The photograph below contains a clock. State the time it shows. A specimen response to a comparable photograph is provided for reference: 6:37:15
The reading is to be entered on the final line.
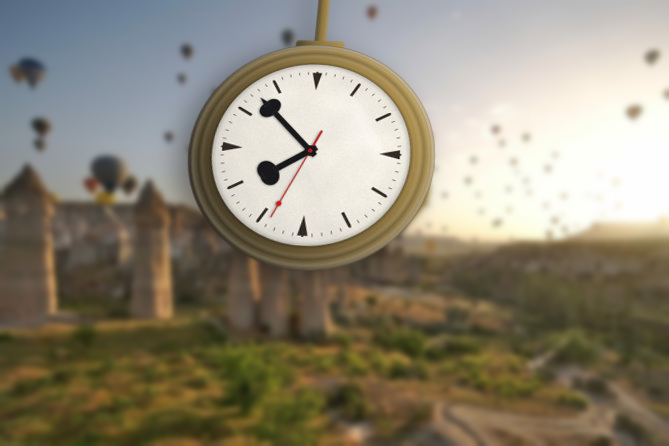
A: 7:52:34
